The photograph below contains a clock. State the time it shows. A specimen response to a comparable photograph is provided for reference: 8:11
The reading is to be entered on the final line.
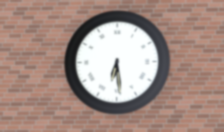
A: 6:29
